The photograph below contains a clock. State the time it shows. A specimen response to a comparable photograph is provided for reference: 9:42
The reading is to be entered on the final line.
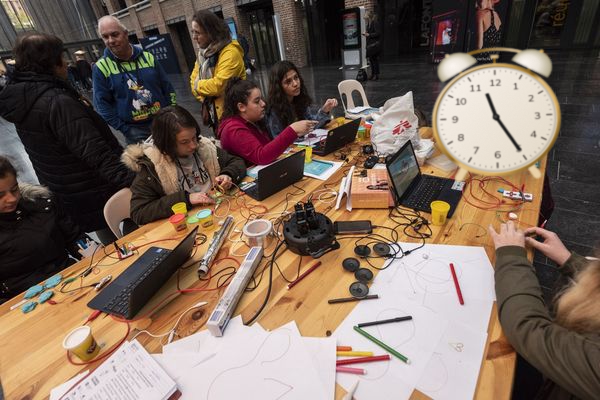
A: 11:25
